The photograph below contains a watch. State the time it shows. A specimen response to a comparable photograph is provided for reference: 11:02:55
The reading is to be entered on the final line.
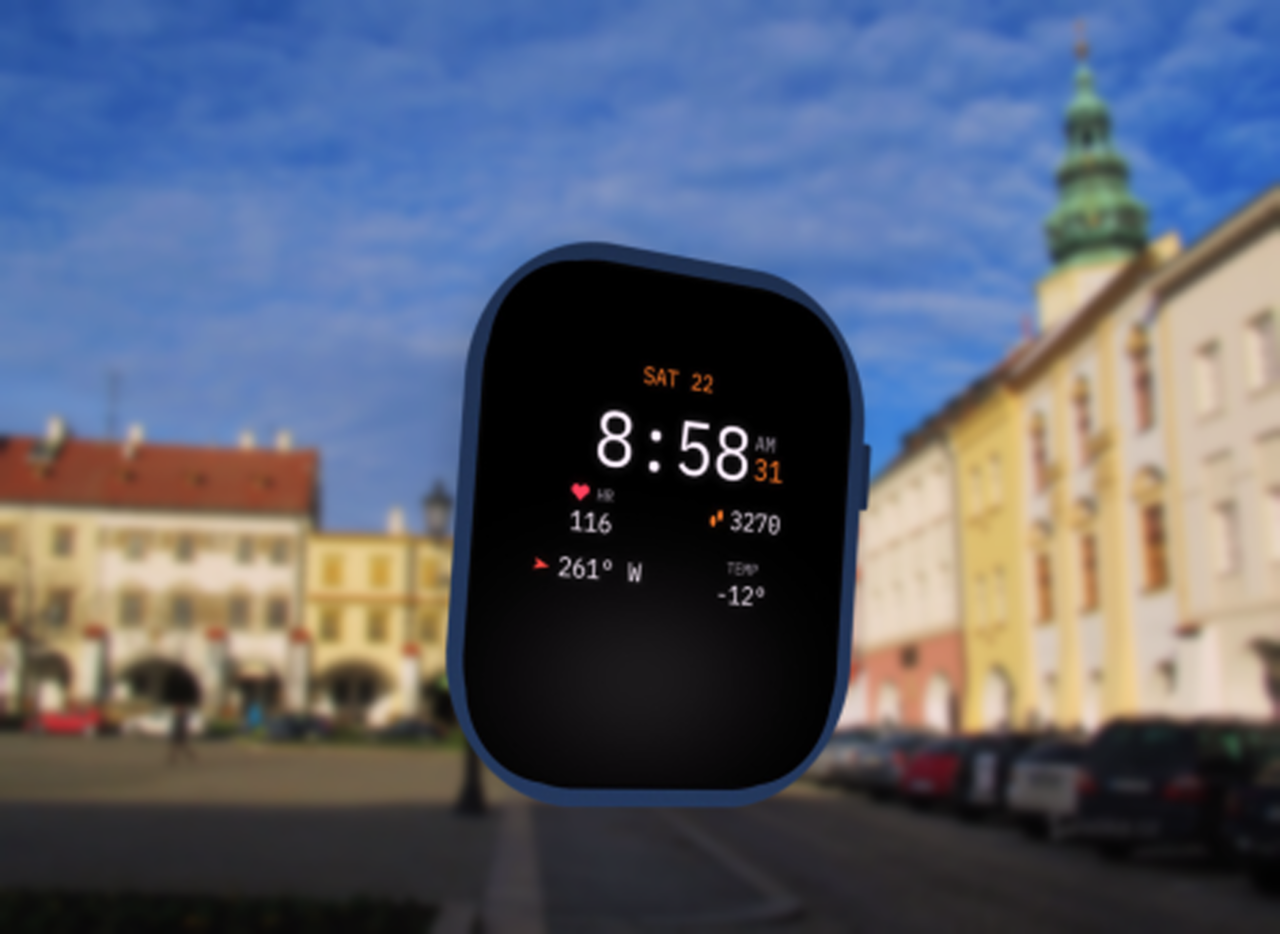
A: 8:58:31
